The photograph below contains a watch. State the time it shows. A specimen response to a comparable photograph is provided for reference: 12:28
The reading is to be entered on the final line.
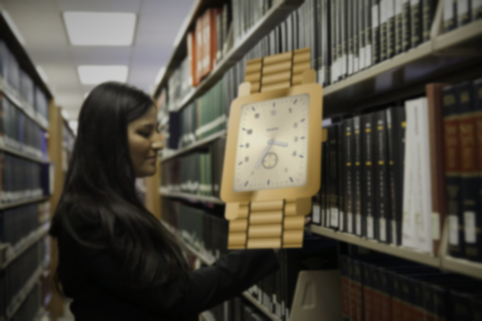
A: 3:35
